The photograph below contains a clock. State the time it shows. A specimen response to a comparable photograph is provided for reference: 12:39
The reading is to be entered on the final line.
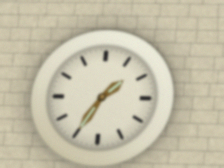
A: 1:35
